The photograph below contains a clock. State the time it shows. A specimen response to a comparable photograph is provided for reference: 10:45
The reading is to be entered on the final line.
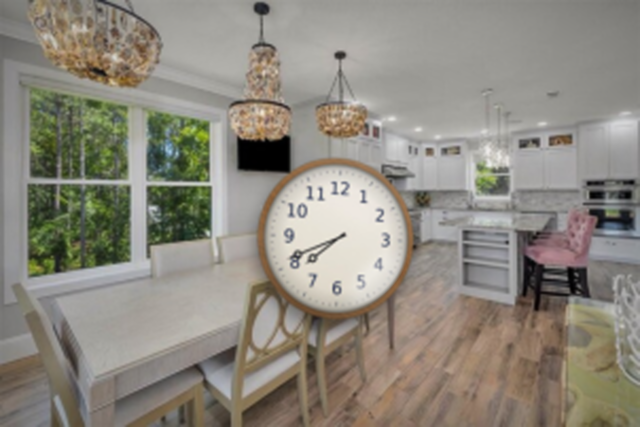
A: 7:41
